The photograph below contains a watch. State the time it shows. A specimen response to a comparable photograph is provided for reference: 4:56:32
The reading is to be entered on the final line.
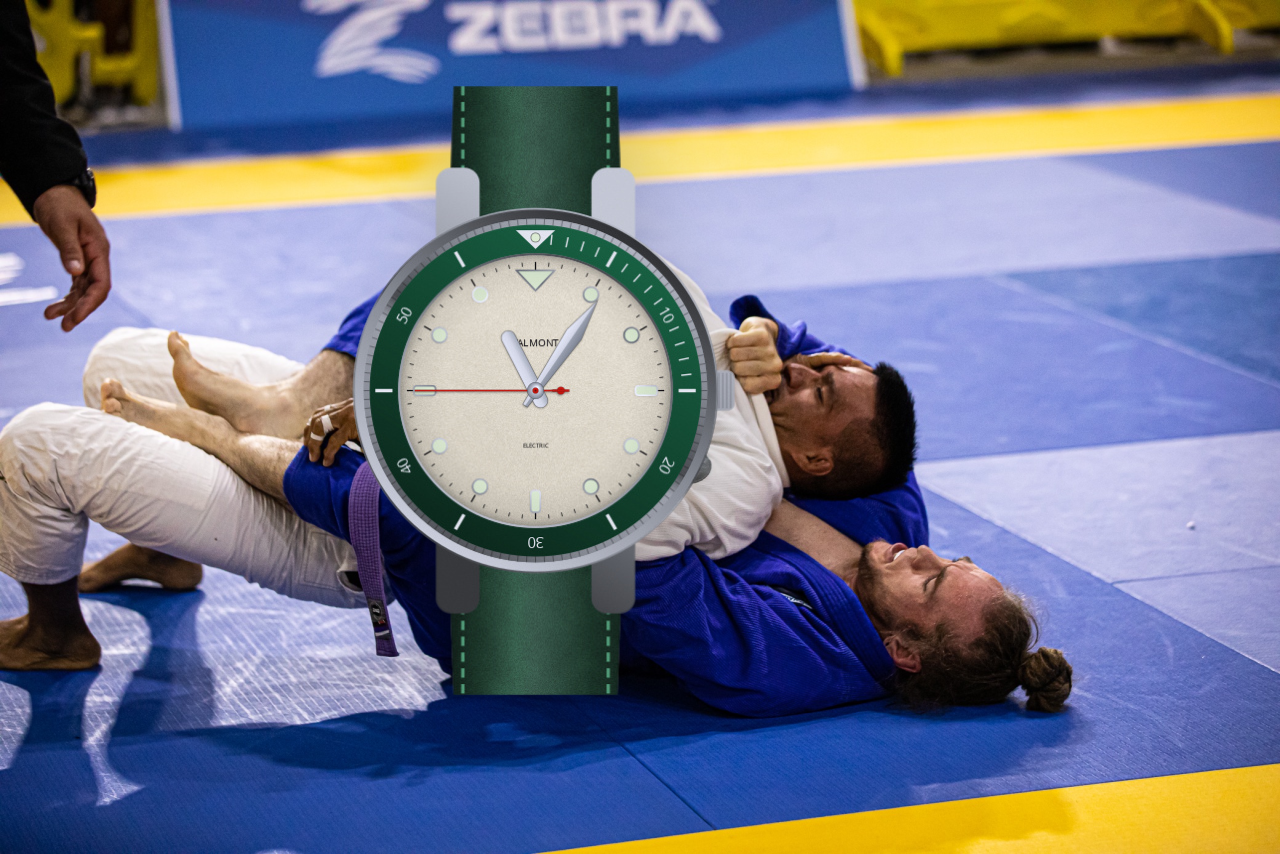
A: 11:05:45
